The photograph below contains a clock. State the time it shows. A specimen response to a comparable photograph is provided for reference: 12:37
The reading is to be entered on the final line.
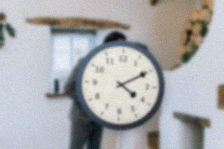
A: 4:10
